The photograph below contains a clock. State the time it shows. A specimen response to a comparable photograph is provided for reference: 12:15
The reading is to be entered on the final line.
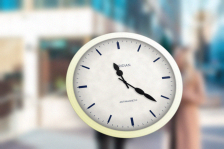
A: 11:22
